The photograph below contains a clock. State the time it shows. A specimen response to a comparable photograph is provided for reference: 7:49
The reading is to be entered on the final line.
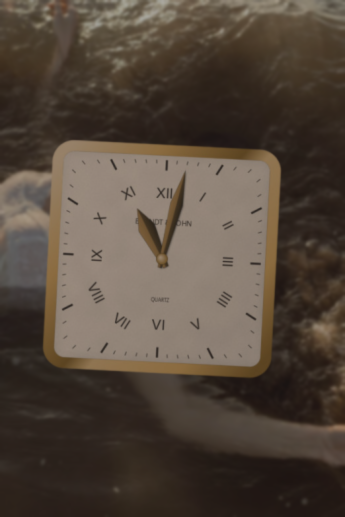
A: 11:02
